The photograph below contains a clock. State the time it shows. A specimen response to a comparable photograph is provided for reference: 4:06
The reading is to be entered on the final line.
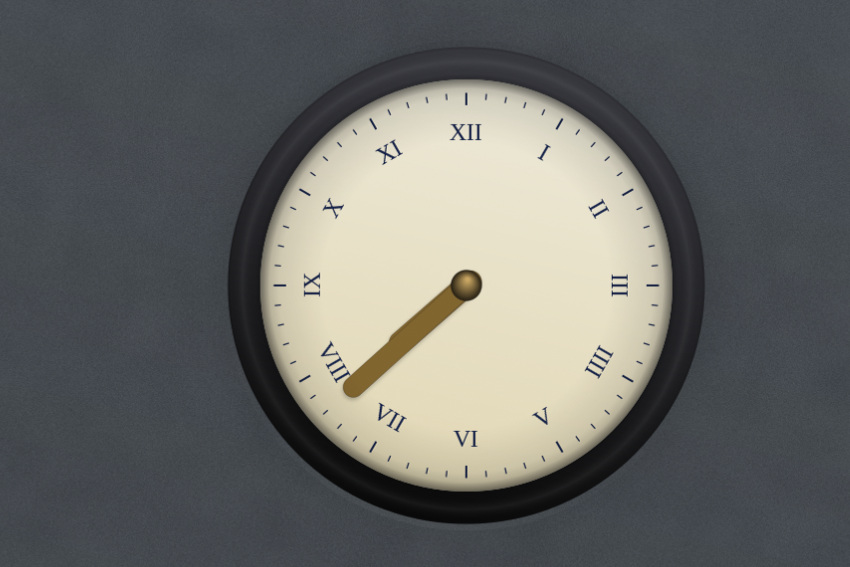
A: 7:38
